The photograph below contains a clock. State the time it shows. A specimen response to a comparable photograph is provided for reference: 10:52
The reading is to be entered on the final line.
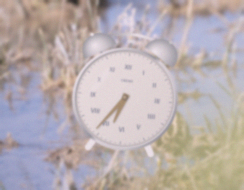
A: 6:36
